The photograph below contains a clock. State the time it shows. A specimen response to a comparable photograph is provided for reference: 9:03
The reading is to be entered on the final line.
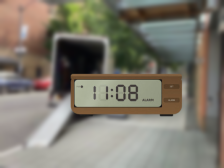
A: 11:08
